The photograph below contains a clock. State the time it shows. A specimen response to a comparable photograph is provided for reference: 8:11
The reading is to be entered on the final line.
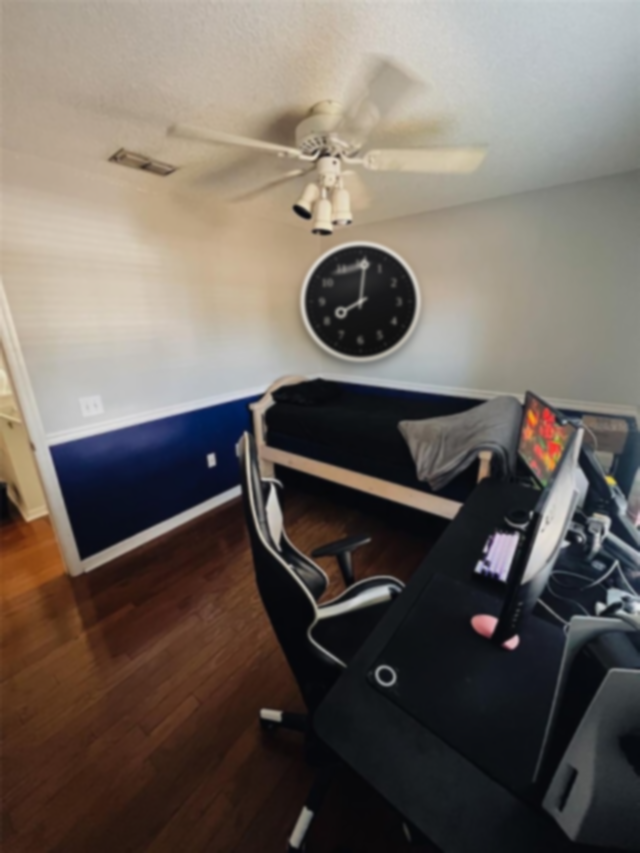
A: 8:01
